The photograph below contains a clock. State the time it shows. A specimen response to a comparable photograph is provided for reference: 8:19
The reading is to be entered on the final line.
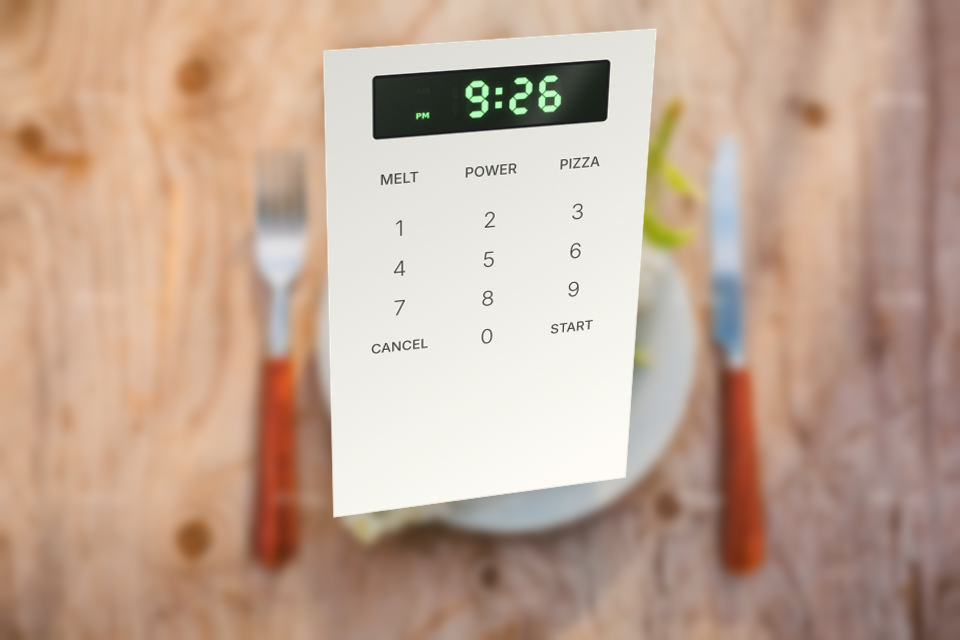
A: 9:26
